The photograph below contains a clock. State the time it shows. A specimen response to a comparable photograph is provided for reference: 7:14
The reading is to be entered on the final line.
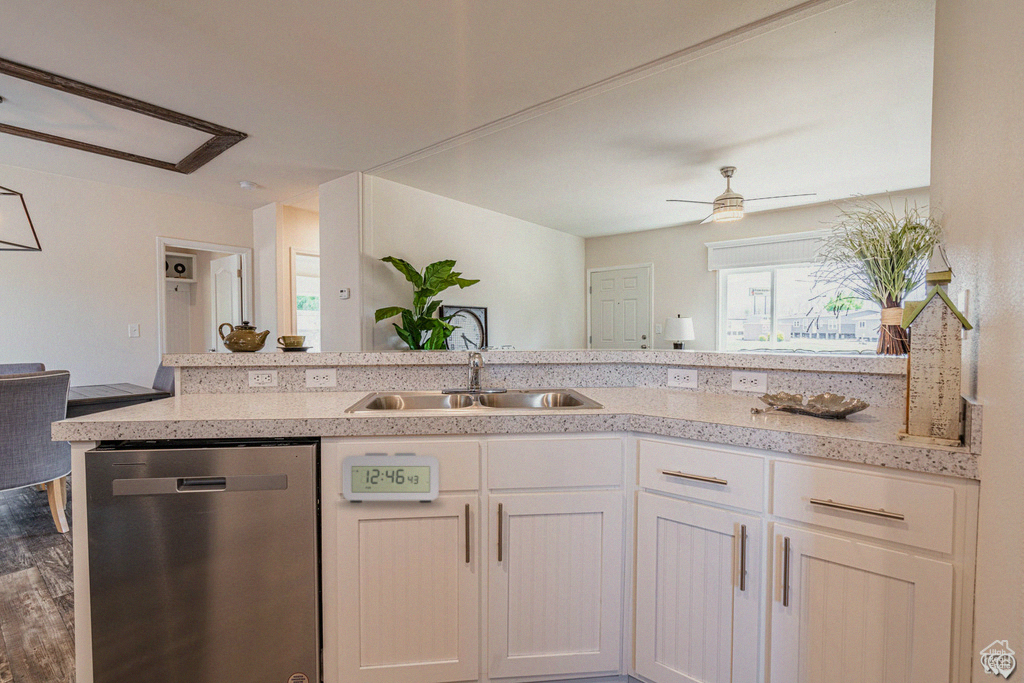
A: 12:46
